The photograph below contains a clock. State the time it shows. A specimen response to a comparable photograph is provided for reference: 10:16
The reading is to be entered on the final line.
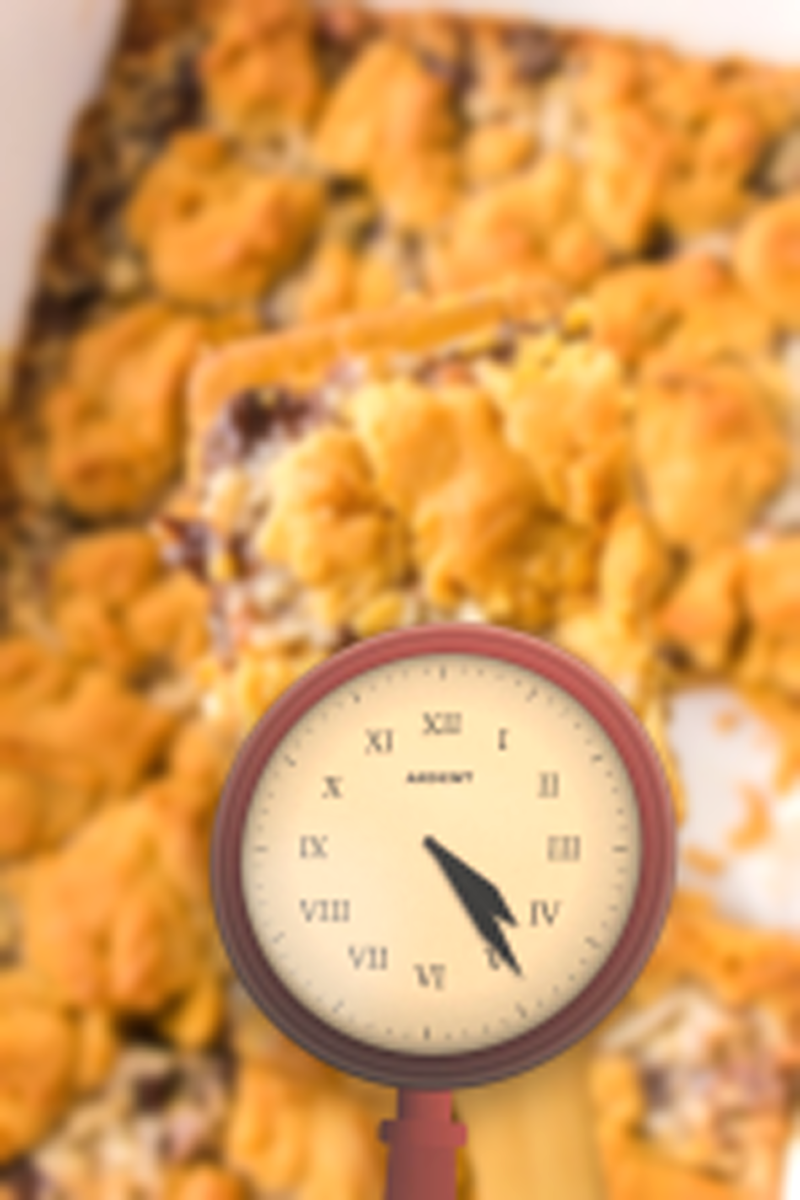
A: 4:24
